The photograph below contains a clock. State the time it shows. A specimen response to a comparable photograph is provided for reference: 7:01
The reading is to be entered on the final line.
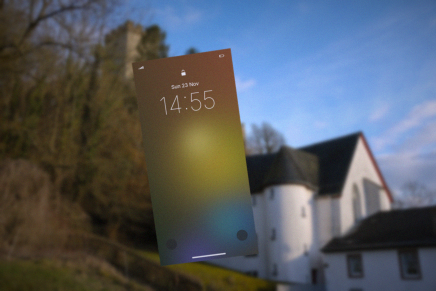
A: 14:55
